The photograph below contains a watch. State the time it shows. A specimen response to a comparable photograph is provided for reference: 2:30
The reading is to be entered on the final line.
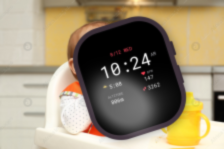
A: 10:24
